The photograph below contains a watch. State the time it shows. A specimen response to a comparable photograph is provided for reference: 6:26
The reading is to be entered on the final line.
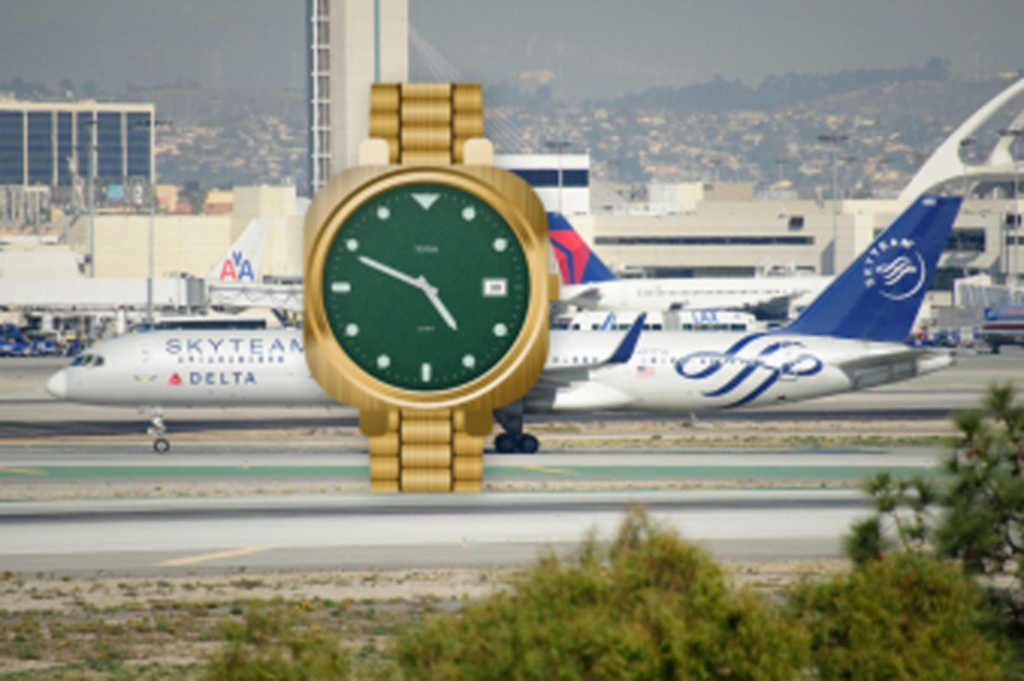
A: 4:49
